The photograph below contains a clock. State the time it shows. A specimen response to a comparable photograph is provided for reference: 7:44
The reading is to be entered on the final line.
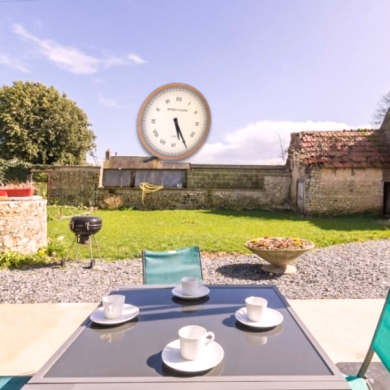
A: 5:25
